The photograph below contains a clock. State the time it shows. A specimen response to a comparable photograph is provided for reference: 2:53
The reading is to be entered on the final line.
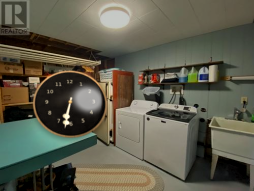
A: 6:32
